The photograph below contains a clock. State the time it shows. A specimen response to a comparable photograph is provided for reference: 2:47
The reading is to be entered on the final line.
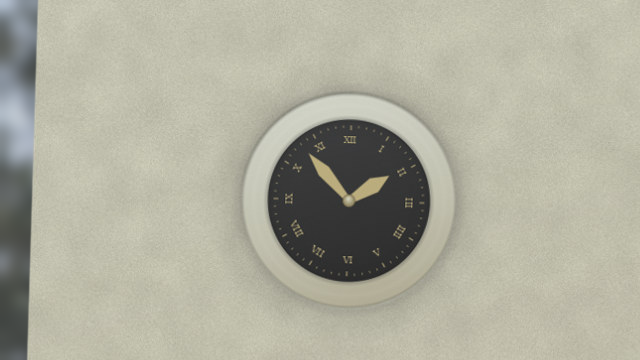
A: 1:53
